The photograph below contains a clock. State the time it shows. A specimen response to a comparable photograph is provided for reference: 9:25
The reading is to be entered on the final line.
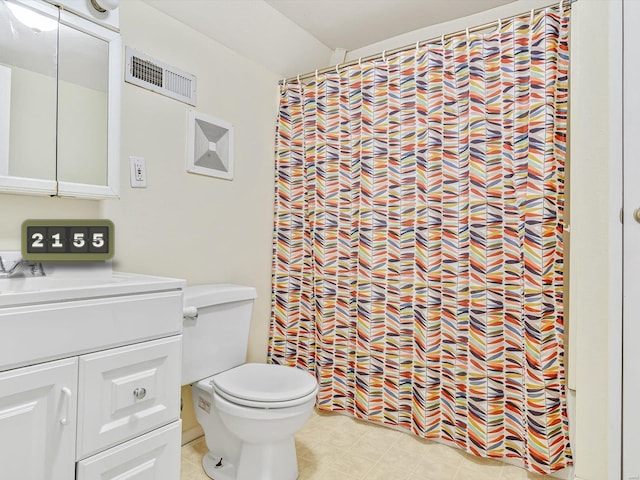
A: 21:55
